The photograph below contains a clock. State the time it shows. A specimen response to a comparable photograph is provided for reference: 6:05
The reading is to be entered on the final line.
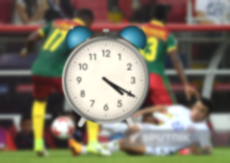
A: 4:20
